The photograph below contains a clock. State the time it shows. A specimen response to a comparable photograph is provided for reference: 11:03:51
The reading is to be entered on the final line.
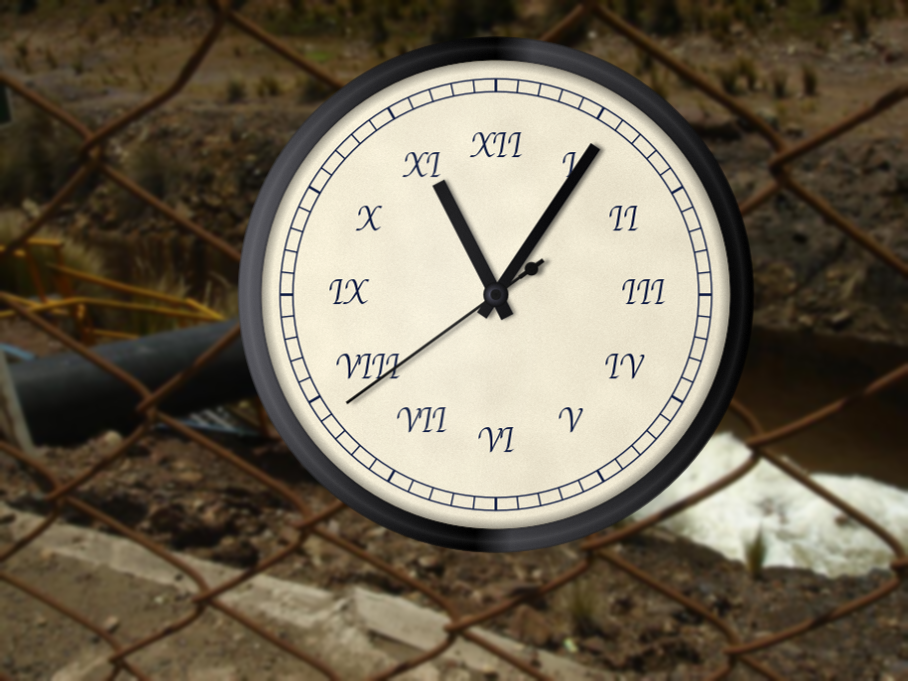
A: 11:05:39
